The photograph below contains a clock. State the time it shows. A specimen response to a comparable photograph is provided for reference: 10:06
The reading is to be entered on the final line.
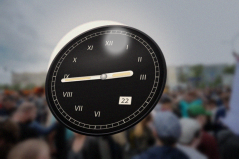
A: 2:44
